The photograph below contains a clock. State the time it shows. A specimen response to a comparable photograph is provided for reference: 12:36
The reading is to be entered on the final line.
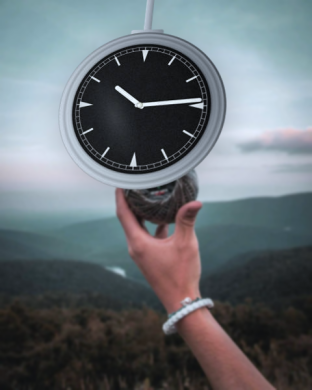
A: 10:14
